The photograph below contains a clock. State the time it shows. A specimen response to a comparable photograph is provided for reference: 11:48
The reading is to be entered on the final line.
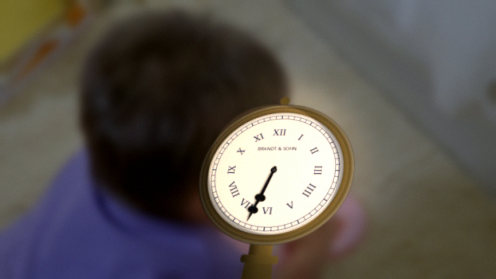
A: 6:33
